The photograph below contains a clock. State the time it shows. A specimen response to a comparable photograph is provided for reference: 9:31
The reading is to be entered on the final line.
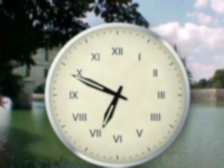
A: 6:49
